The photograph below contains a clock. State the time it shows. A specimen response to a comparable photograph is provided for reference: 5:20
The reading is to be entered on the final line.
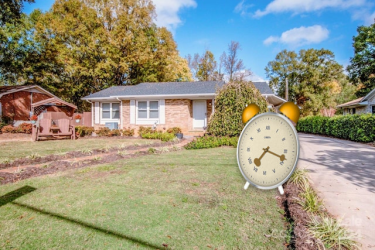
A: 7:18
